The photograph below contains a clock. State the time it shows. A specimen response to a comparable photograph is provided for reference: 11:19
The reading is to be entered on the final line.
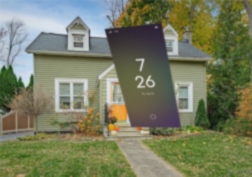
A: 7:26
